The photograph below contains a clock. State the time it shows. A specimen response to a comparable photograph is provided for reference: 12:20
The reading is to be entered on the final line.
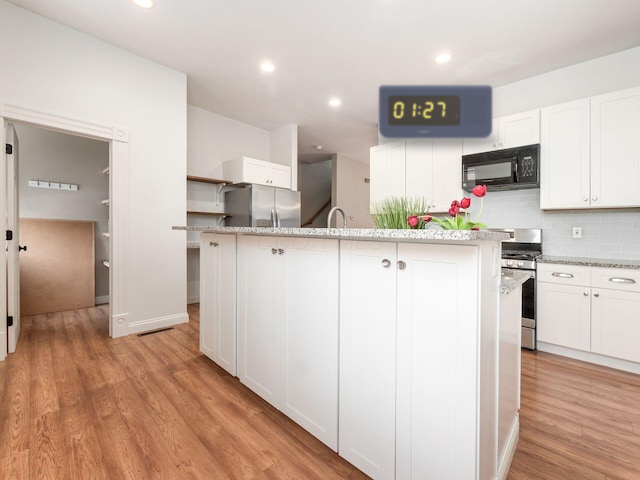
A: 1:27
